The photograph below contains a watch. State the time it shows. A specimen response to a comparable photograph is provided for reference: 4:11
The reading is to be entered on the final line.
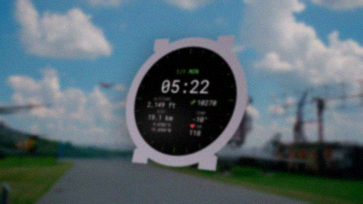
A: 5:22
